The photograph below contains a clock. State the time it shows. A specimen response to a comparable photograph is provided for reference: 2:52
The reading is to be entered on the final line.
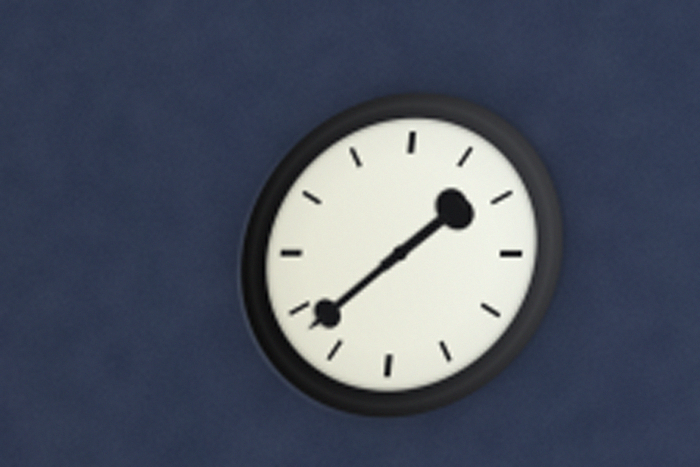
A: 1:38
